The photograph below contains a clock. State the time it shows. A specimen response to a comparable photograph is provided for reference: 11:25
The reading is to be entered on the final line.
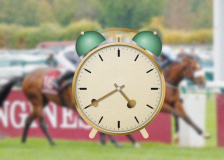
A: 4:40
